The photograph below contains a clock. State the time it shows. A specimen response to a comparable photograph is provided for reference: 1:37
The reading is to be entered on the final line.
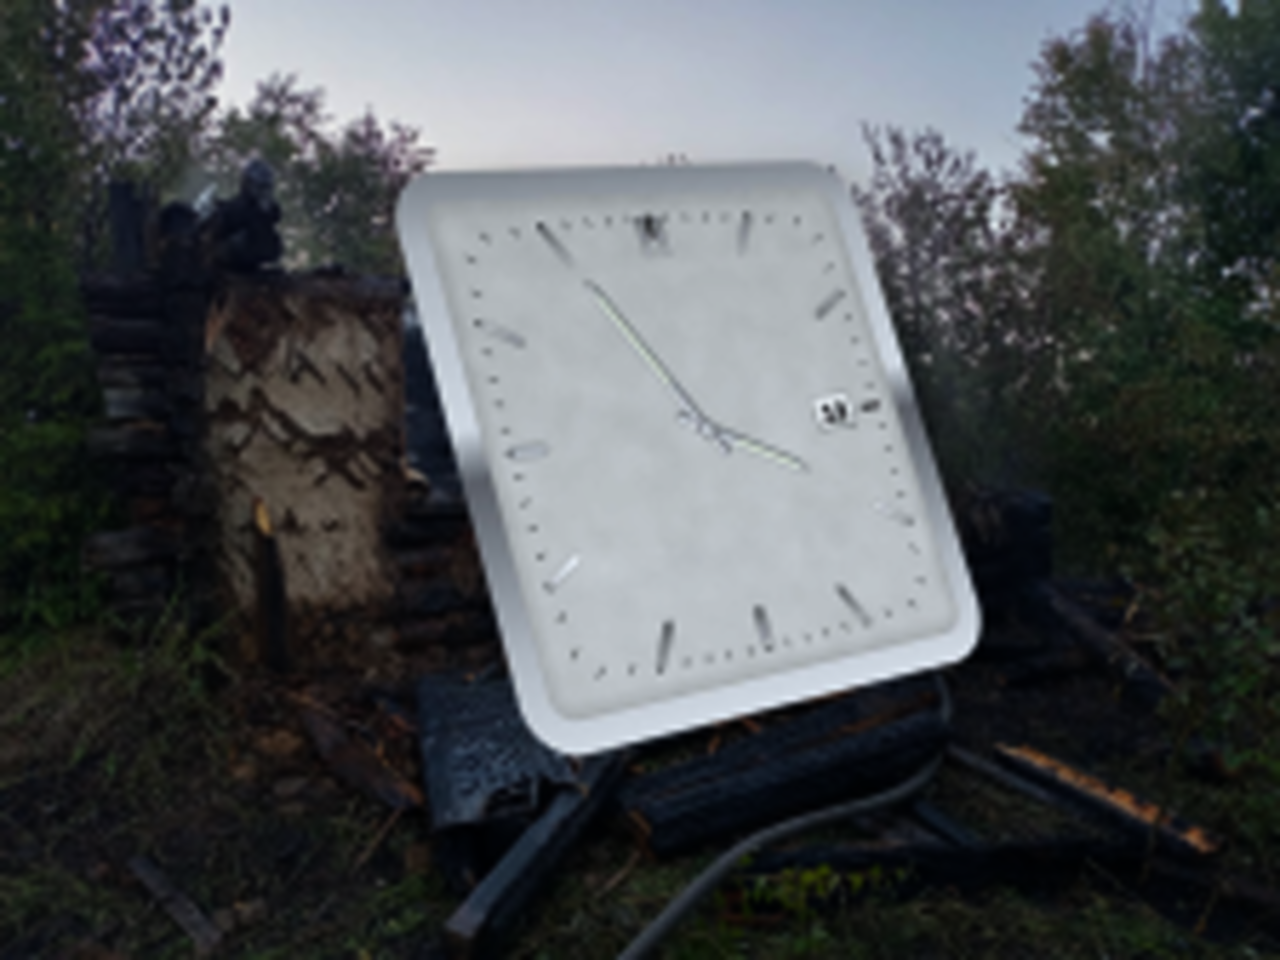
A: 3:55
